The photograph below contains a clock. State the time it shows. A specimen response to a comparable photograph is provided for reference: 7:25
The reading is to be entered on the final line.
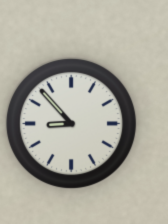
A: 8:53
